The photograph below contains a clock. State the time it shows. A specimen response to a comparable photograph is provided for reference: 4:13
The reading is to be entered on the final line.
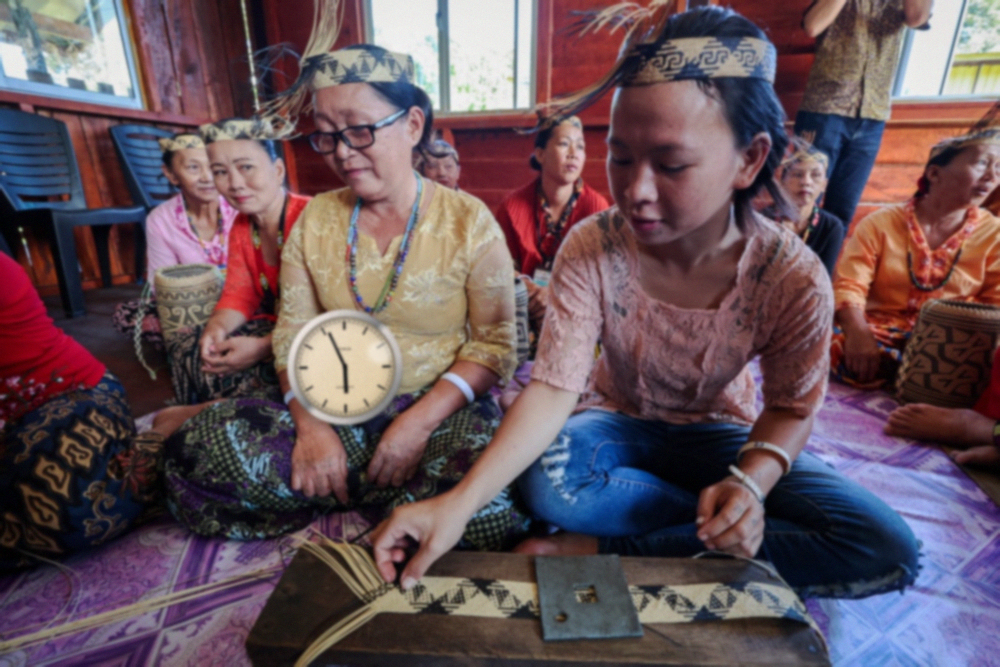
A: 5:56
